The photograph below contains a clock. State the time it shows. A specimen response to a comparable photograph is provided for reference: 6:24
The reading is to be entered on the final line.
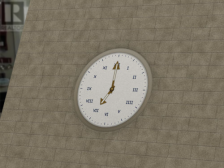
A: 7:00
